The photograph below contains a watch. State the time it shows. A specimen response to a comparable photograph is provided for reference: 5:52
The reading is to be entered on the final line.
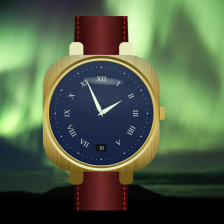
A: 1:56
